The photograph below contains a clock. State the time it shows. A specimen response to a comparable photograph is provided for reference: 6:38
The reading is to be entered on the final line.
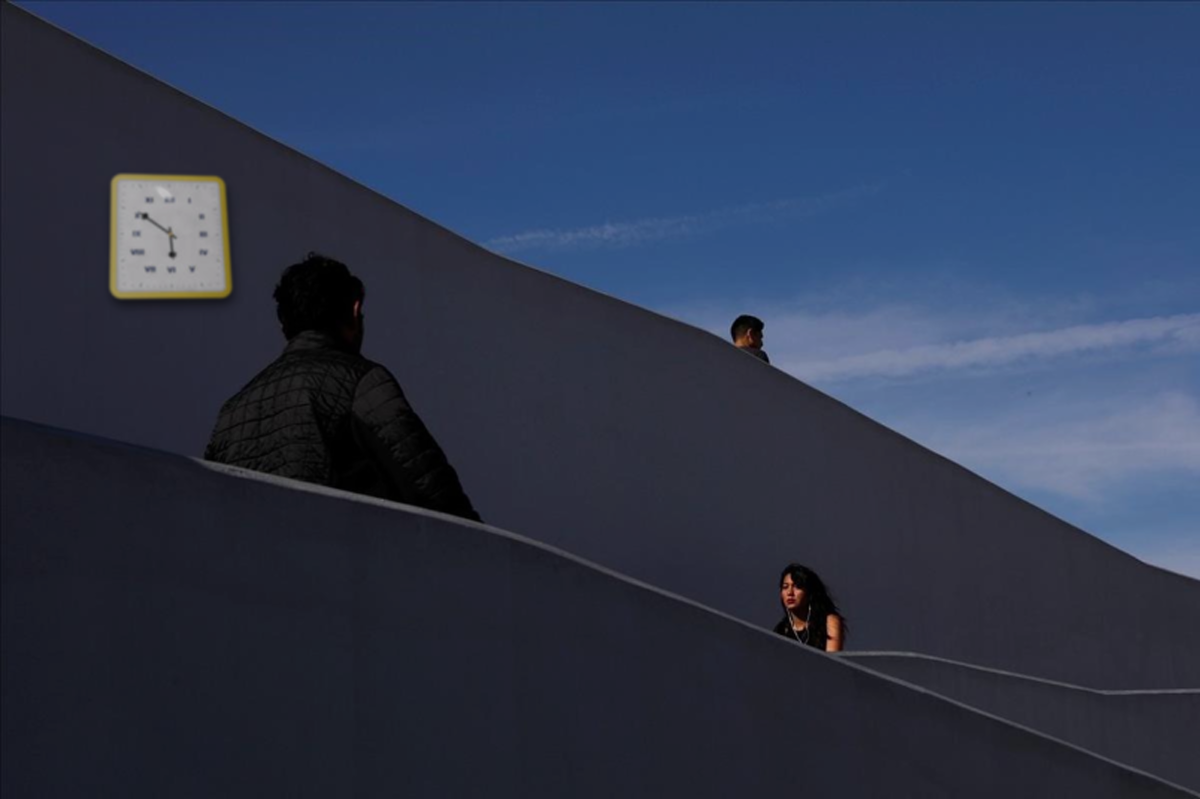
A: 5:51
